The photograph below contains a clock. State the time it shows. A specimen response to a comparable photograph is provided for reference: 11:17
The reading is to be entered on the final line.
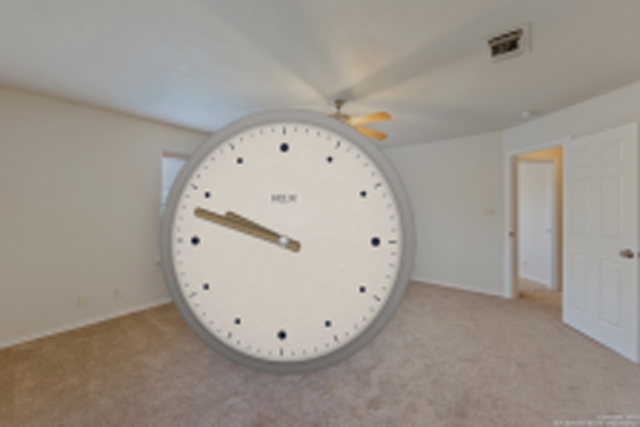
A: 9:48
